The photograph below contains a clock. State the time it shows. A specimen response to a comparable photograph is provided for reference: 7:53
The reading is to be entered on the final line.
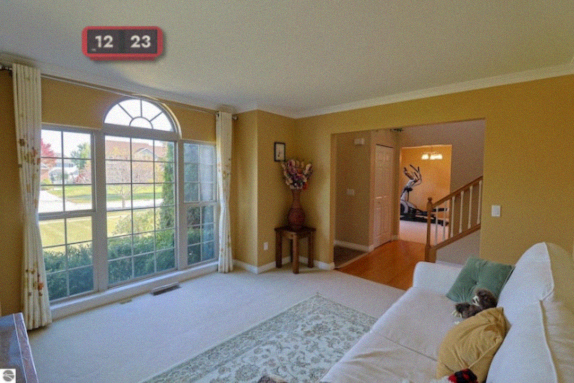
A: 12:23
